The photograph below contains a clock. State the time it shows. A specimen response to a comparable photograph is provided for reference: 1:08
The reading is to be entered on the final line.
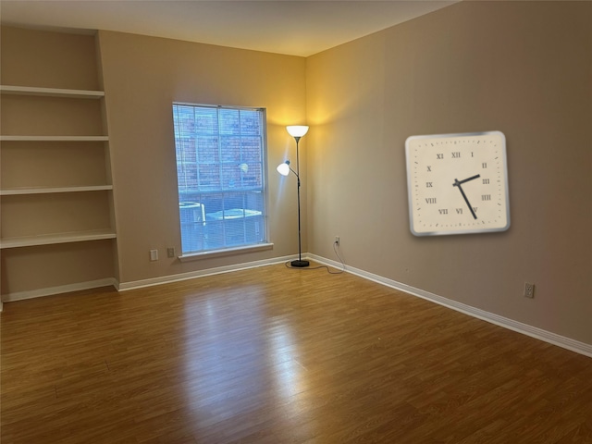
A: 2:26
